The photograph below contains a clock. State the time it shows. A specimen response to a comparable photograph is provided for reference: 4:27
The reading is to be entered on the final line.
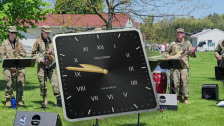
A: 9:47
